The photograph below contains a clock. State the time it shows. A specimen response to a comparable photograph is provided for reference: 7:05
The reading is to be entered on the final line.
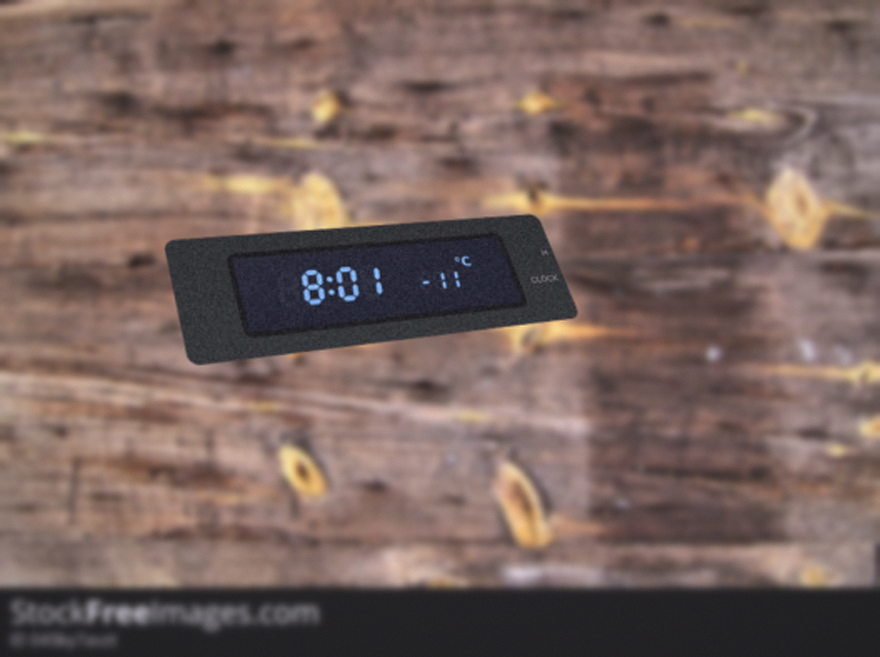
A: 8:01
